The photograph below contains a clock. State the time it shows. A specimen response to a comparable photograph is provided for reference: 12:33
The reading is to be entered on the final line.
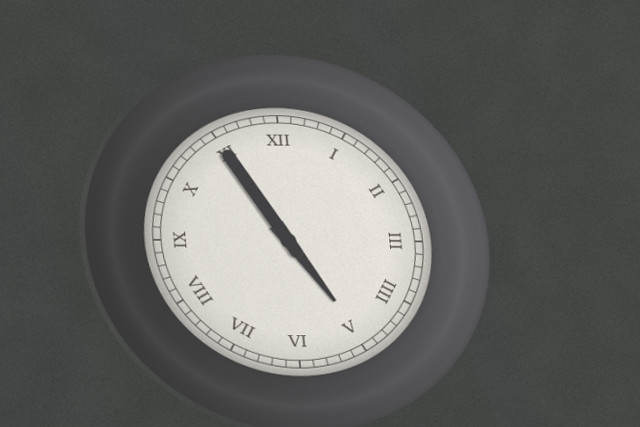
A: 4:55
